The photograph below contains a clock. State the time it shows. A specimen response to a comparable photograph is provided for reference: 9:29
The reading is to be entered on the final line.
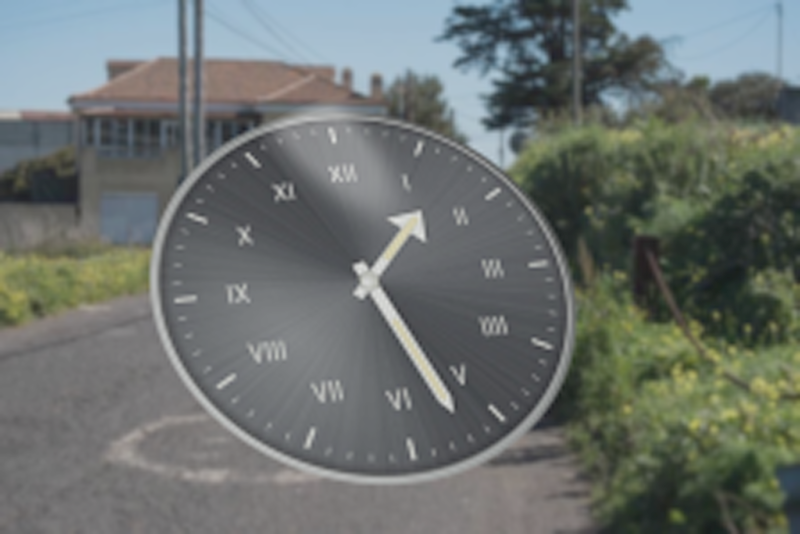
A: 1:27
